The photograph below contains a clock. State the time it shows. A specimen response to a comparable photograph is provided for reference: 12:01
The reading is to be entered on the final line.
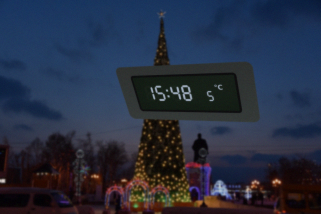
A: 15:48
